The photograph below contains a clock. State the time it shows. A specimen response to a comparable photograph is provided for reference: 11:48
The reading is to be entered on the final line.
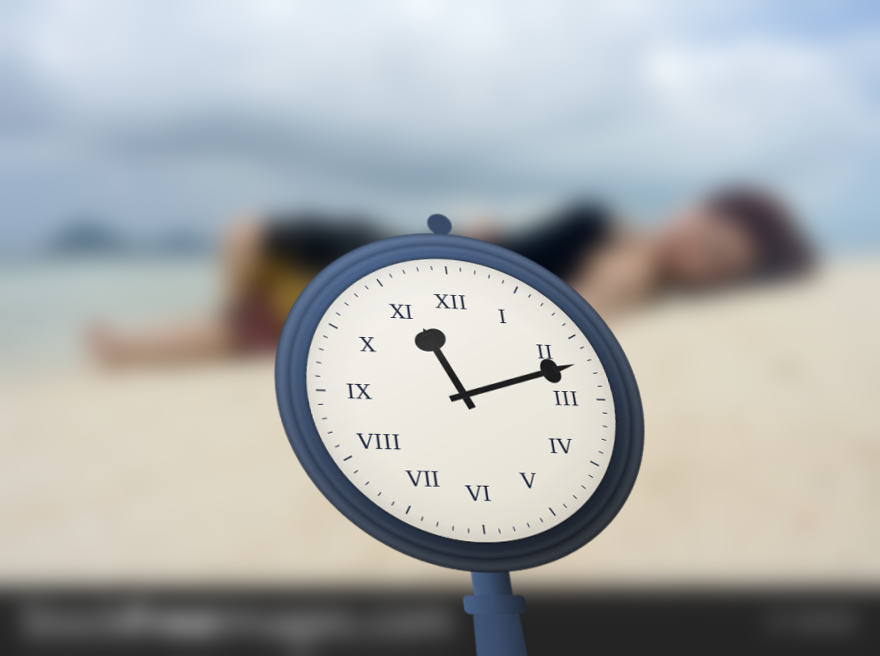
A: 11:12
